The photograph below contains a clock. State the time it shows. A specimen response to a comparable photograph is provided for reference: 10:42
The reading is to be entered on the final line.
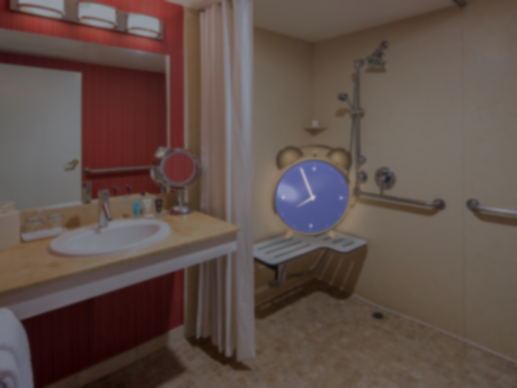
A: 7:56
